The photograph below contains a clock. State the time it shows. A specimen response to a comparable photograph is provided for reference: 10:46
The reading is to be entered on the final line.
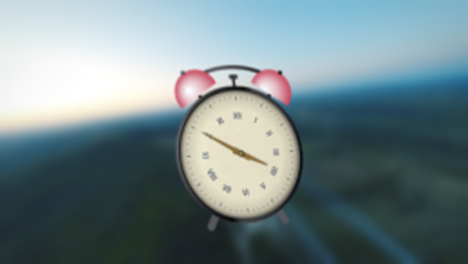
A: 3:50
